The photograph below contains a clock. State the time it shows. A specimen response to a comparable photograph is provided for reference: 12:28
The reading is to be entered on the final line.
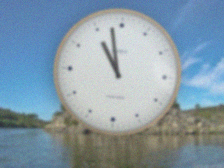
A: 10:58
